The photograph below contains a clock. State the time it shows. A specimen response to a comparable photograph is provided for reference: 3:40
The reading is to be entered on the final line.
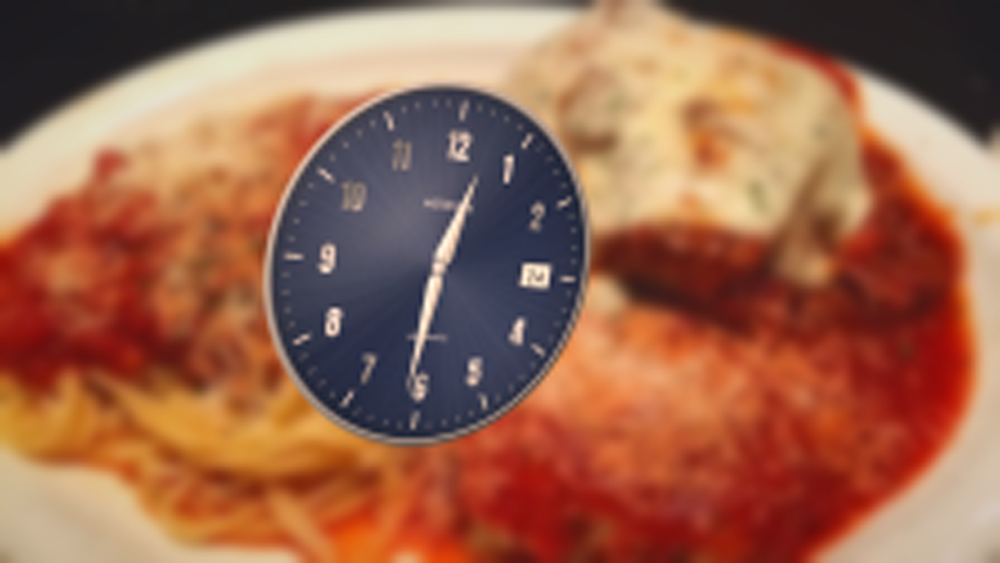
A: 12:31
